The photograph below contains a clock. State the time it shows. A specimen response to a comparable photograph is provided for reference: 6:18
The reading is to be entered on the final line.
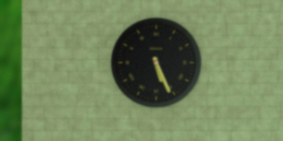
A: 5:26
